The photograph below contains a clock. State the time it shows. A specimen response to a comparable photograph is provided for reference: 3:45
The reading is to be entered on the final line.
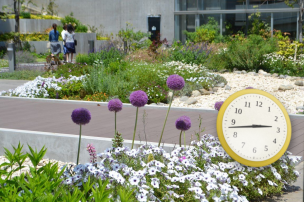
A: 2:43
